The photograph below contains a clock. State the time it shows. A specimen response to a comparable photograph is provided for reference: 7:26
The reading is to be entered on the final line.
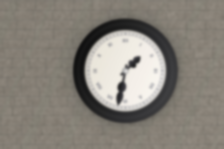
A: 1:32
